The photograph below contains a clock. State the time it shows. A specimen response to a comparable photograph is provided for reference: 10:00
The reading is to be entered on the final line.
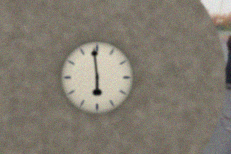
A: 5:59
